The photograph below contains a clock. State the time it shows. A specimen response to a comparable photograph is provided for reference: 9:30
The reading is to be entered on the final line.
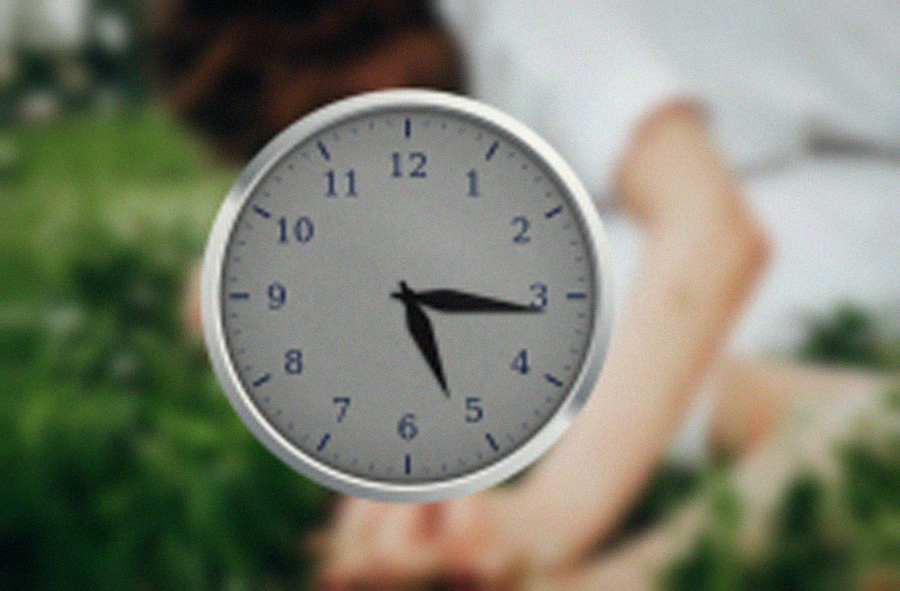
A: 5:16
